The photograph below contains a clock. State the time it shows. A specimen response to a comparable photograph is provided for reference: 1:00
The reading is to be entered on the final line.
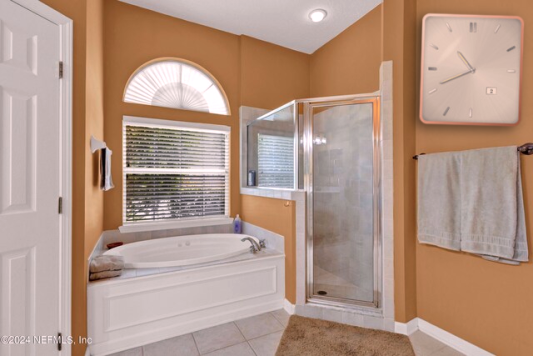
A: 10:41
